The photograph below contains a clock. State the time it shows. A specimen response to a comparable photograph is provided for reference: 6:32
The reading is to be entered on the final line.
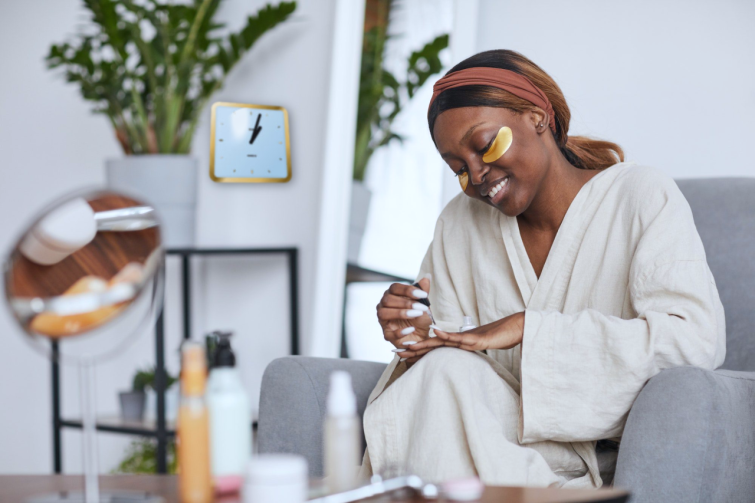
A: 1:03
